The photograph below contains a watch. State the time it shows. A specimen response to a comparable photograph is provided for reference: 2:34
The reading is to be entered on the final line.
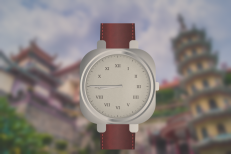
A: 8:45
